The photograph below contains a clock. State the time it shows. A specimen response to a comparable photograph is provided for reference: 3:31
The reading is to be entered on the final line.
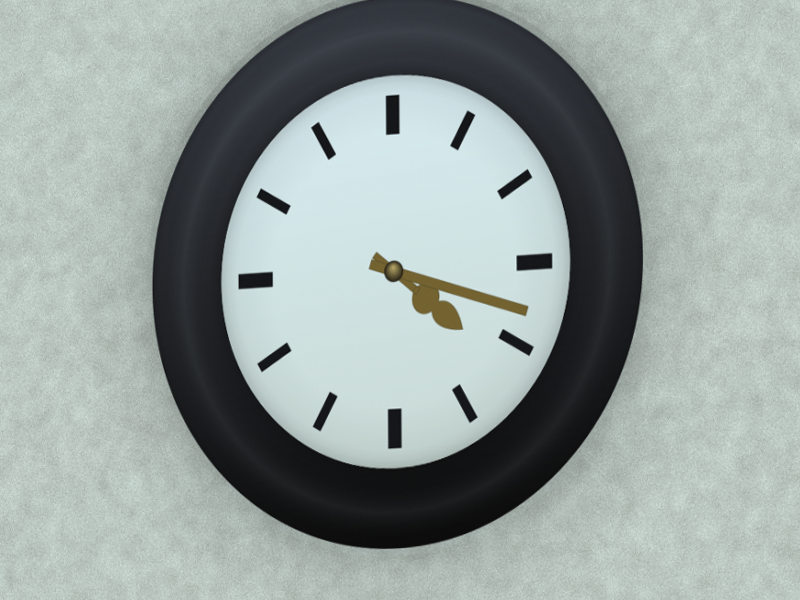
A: 4:18
